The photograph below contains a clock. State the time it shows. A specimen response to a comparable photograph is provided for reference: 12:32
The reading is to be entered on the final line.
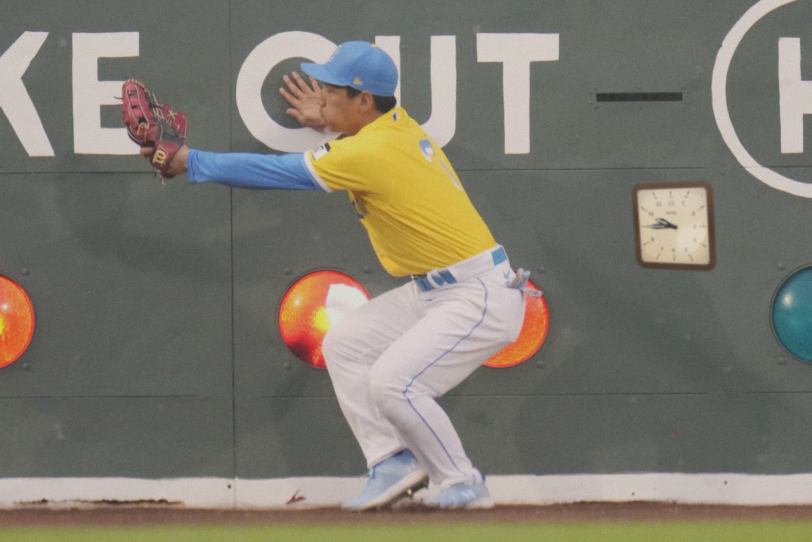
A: 9:45
